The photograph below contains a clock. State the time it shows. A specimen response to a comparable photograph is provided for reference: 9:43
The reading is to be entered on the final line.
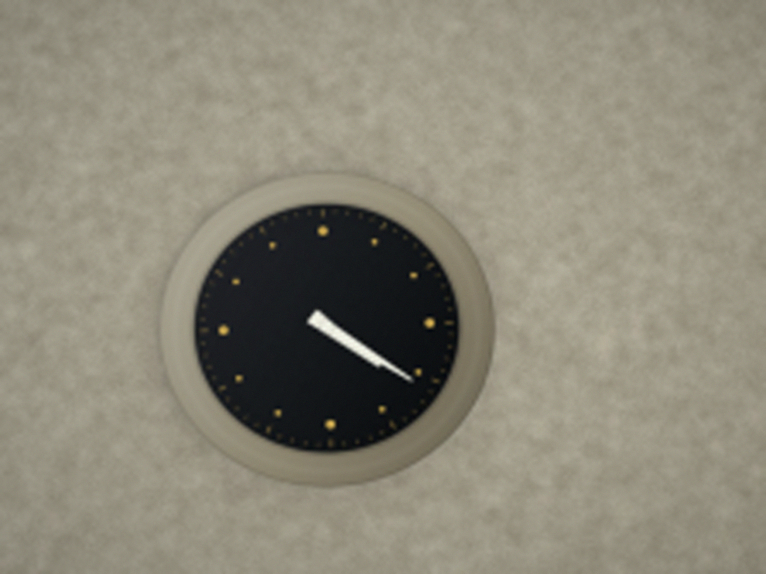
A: 4:21
